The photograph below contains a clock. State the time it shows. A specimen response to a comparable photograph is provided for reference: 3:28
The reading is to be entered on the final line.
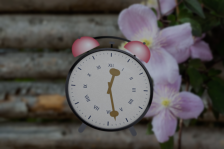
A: 12:28
